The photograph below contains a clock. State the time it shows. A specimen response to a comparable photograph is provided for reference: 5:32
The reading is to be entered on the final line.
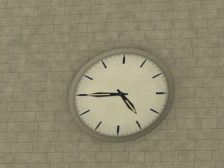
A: 4:45
